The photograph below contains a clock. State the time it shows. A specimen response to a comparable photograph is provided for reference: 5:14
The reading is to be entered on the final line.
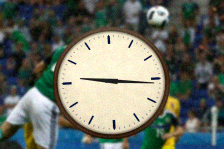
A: 9:16
